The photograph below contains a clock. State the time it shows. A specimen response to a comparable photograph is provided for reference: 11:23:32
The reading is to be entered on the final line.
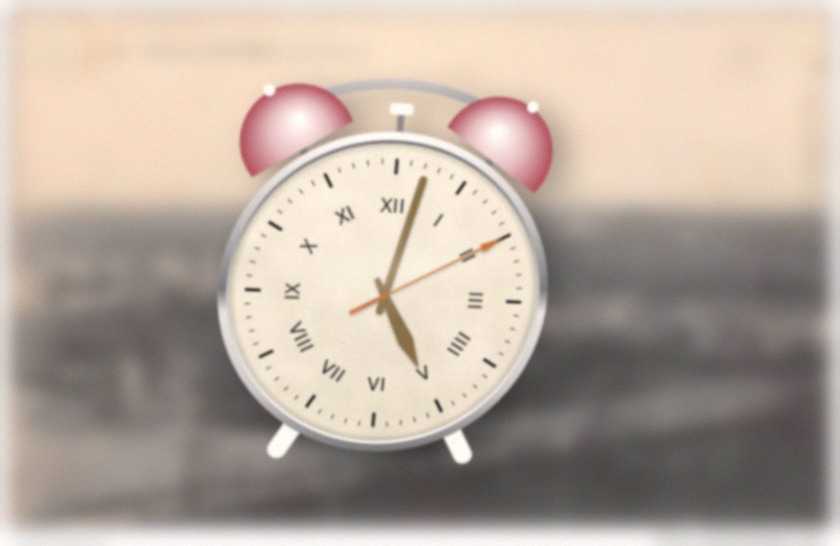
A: 5:02:10
